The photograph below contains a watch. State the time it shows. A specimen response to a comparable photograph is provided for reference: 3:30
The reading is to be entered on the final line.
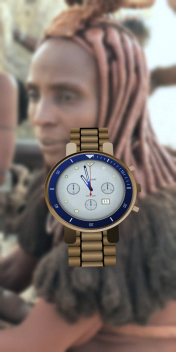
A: 10:58
